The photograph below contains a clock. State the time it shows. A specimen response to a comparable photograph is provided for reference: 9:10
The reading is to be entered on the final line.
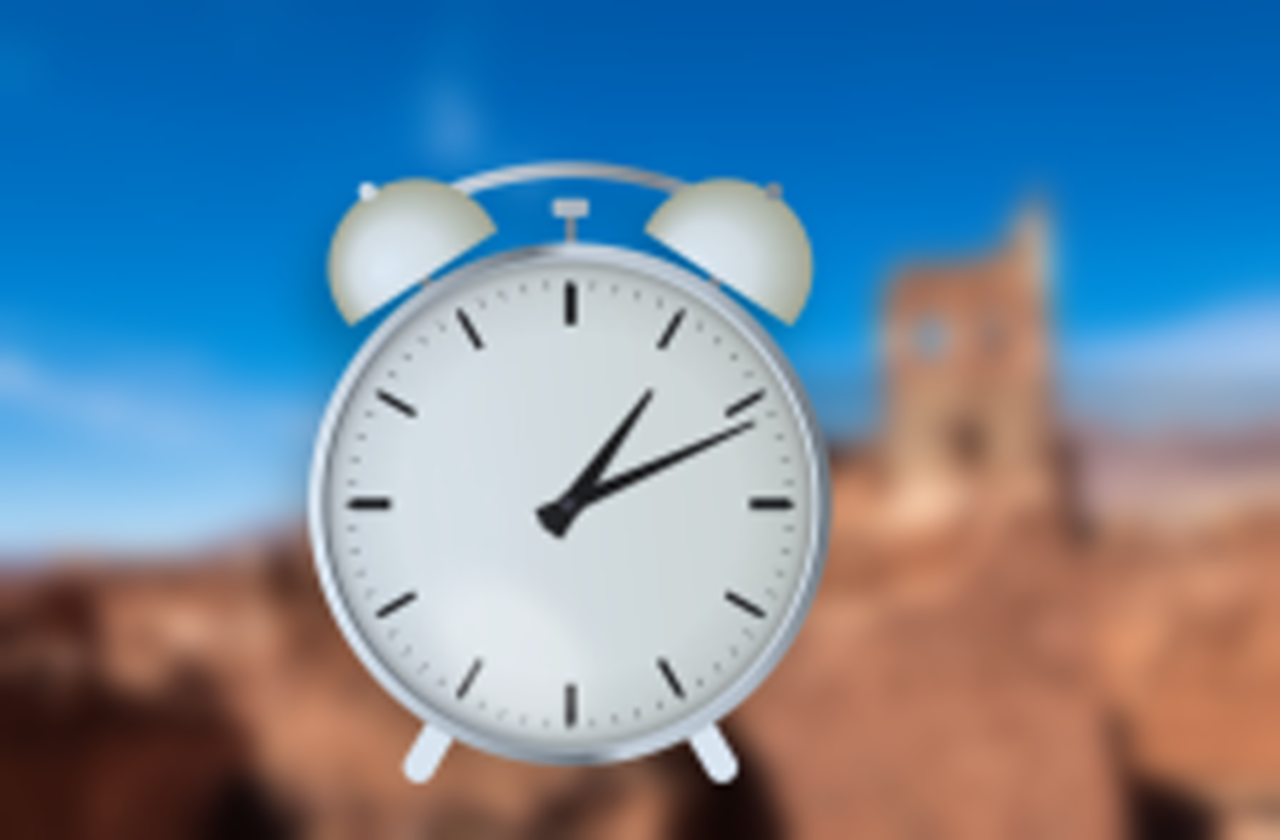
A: 1:11
